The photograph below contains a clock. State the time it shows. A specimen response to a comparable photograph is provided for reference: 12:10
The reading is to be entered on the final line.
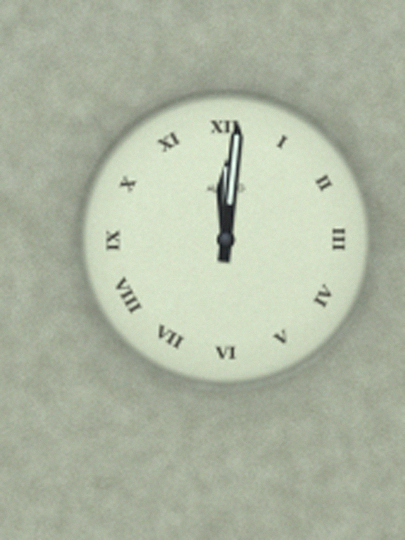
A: 12:01
